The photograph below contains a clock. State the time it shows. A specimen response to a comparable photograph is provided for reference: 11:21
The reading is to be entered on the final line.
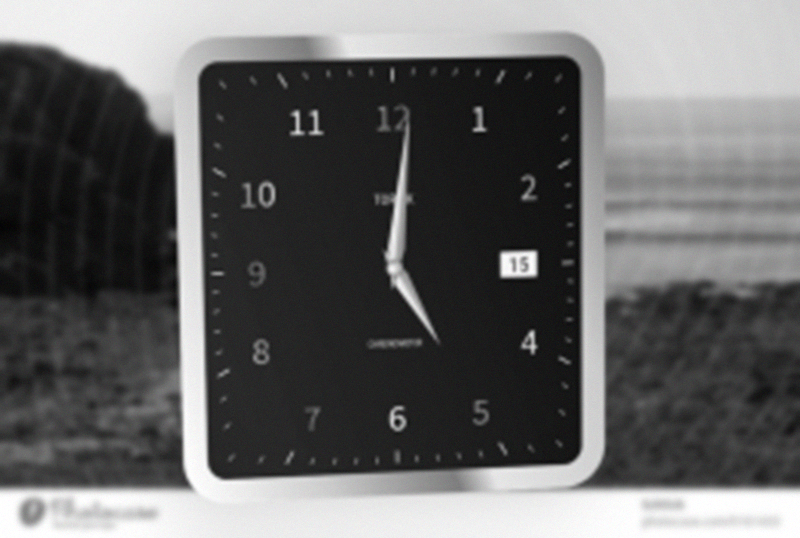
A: 5:01
